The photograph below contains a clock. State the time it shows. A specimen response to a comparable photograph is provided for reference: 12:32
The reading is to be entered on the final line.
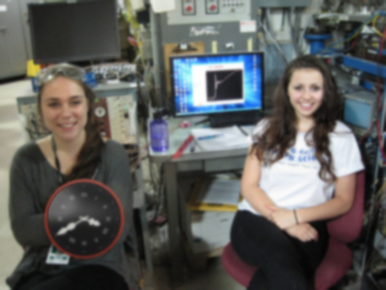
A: 3:40
